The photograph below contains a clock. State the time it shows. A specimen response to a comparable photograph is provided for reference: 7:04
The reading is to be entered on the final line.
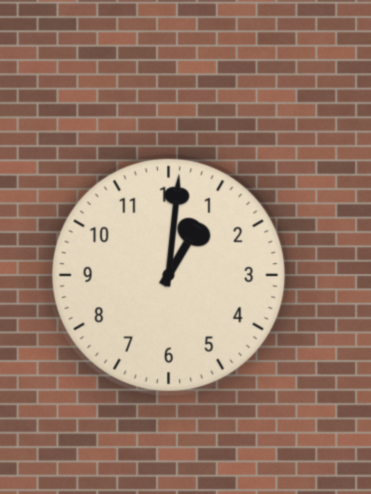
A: 1:01
